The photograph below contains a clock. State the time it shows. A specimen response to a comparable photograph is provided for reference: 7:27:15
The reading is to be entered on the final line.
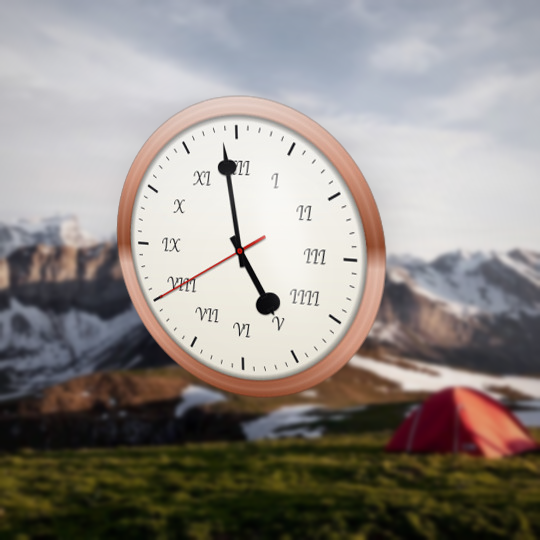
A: 4:58:40
